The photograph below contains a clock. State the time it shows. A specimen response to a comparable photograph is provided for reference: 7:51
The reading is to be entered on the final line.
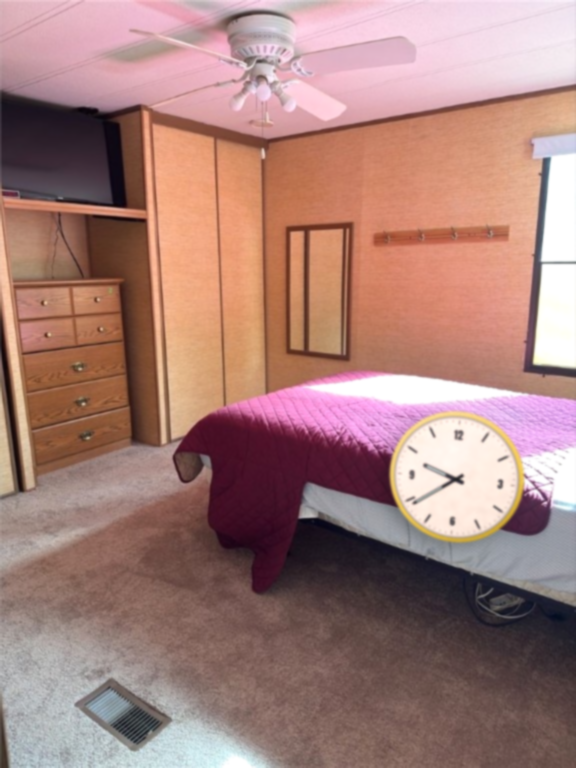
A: 9:39
